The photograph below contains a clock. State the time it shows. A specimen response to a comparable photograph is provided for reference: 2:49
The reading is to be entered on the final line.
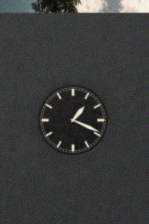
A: 1:19
